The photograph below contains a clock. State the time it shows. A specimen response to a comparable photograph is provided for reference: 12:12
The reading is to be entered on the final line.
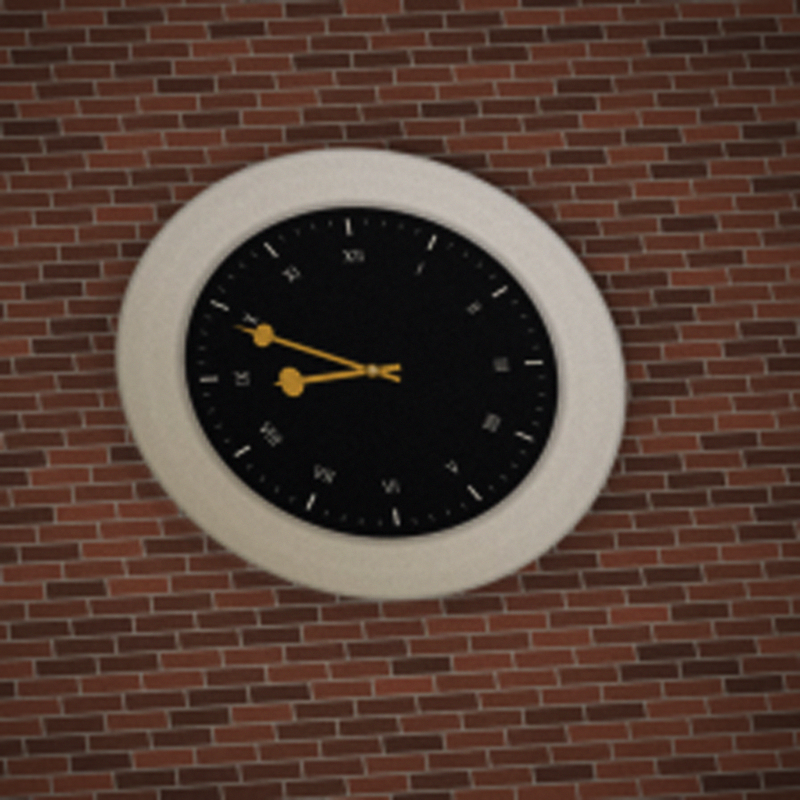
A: 8:49
